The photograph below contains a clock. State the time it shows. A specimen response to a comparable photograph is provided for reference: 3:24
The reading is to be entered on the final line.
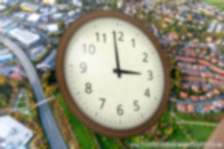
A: 2:59
